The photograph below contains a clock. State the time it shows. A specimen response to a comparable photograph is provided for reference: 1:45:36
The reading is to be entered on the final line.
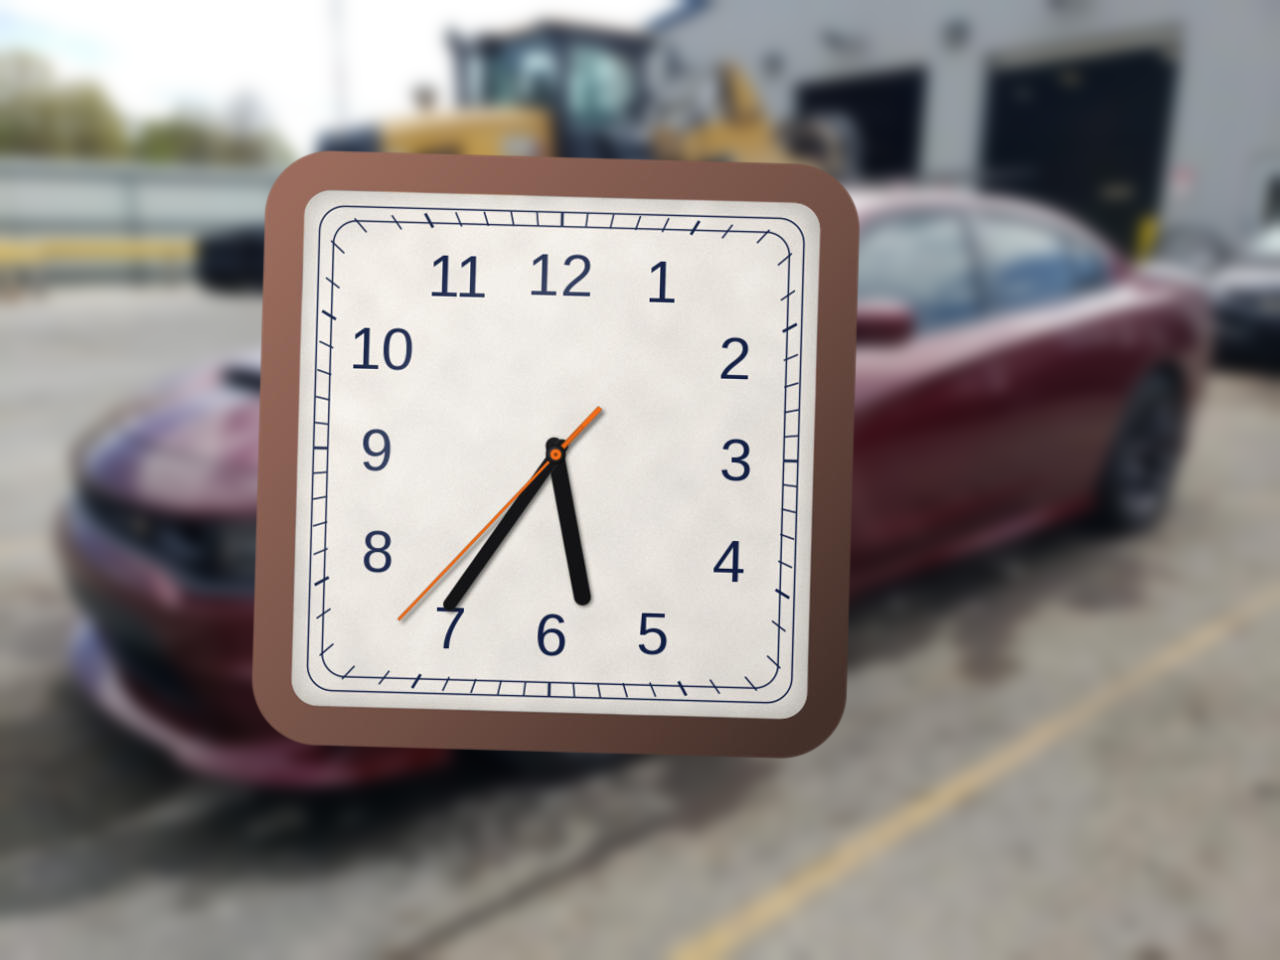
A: 5:35:37
